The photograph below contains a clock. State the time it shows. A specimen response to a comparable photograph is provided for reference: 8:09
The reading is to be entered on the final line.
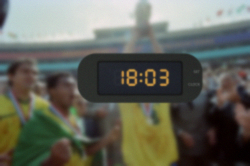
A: 18:03
